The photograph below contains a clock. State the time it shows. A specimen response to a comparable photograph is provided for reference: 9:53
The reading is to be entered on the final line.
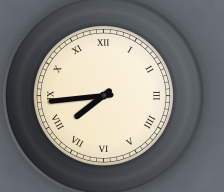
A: 7:44
